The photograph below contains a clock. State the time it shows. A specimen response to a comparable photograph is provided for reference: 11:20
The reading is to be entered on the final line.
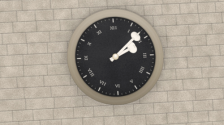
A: 2:08
